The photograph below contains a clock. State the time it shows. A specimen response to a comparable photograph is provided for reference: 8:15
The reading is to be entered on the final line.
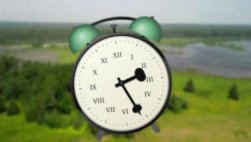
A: 2:26
